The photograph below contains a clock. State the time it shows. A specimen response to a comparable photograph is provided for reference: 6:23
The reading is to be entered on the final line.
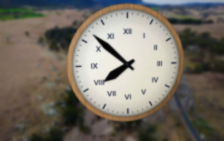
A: 7:52
